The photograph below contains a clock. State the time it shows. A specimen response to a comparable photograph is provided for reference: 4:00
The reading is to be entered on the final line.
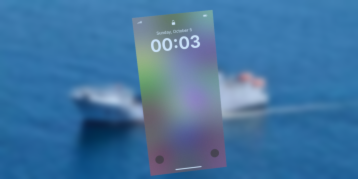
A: 0:03
